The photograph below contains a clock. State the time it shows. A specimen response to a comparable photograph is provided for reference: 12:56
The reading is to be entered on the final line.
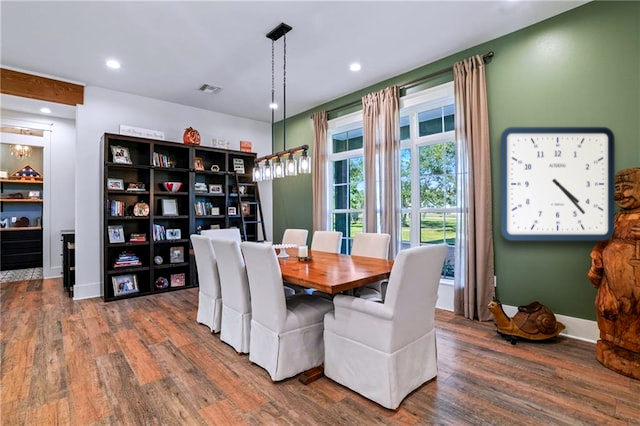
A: 4:23
